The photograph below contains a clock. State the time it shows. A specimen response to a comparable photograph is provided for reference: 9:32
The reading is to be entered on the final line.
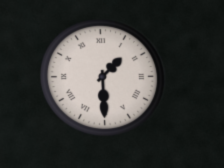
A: 1:30
